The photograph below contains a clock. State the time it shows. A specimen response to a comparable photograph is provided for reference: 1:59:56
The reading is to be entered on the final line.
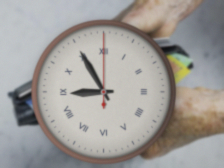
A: 8:55:00
